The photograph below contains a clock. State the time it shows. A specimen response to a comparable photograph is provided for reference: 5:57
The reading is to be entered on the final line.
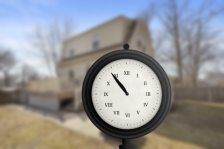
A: 10:54
